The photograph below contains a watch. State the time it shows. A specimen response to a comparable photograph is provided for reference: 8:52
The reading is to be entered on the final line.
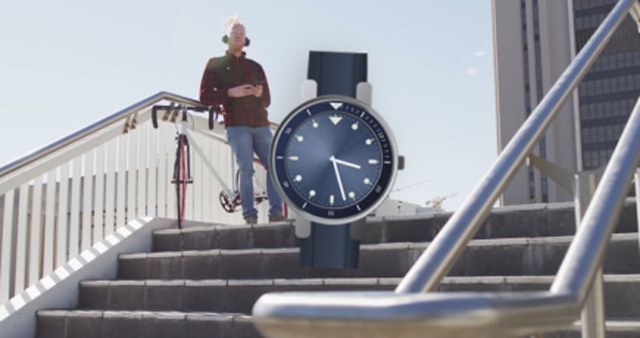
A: 3:27
